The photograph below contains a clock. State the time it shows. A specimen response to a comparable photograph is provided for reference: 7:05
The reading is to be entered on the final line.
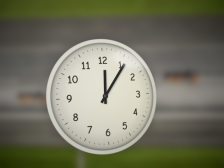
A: 12:06
